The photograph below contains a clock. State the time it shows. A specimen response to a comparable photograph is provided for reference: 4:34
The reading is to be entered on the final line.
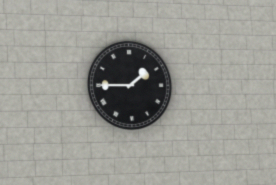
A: 1:45
